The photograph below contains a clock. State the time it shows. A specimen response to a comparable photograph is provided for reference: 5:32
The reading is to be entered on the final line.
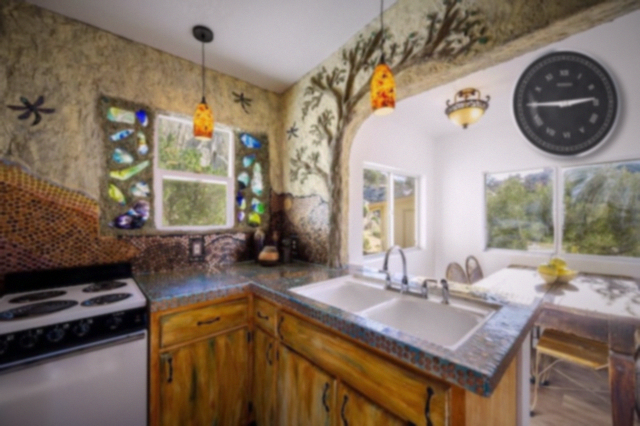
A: 2:45
